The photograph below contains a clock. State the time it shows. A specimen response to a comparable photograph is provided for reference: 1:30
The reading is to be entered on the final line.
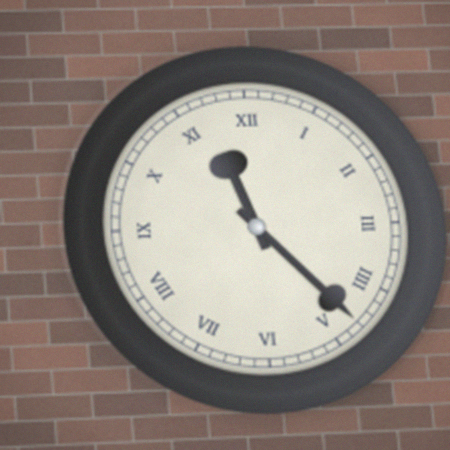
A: 11:23
